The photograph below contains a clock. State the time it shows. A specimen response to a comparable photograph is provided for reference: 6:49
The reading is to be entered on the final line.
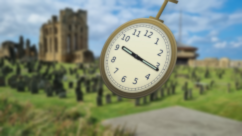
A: 9:16
